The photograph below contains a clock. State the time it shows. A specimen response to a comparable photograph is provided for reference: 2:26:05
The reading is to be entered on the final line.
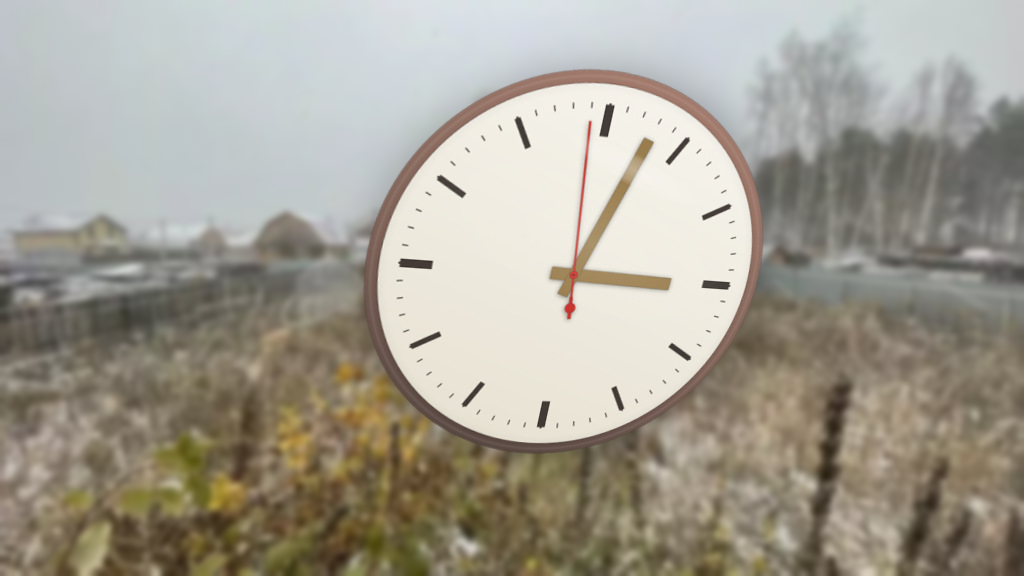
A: 3:02:59
